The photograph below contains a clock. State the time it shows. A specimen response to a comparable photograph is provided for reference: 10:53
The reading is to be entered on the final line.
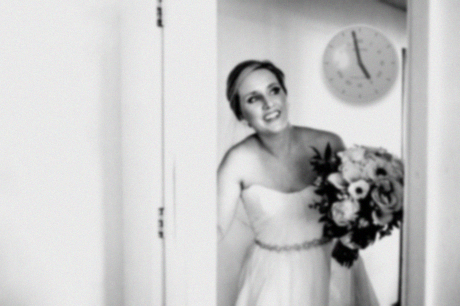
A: 4:58
